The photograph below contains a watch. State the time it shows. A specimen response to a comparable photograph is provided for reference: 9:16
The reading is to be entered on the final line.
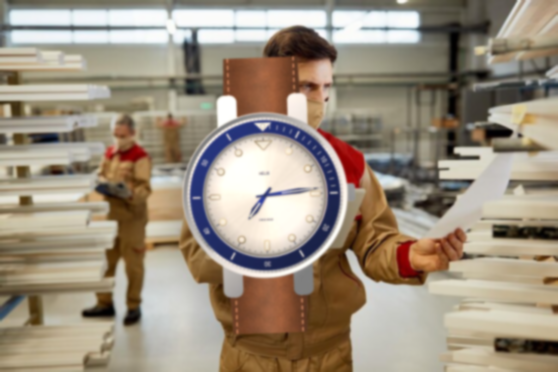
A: 7:14
